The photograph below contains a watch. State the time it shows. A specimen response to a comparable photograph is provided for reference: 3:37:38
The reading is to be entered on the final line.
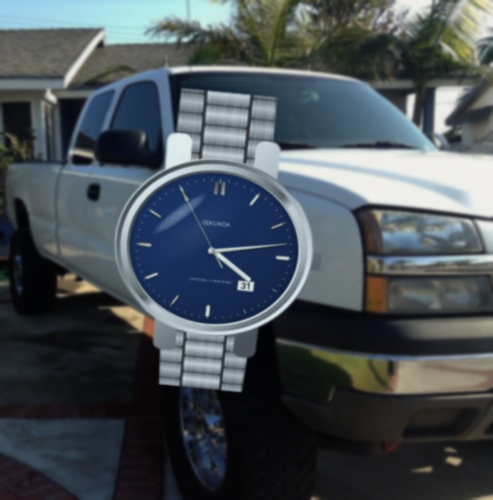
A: 4:12:55
